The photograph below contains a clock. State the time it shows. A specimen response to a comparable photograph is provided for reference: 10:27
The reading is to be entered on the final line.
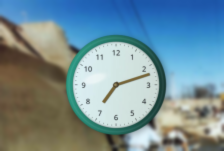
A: 7:12
